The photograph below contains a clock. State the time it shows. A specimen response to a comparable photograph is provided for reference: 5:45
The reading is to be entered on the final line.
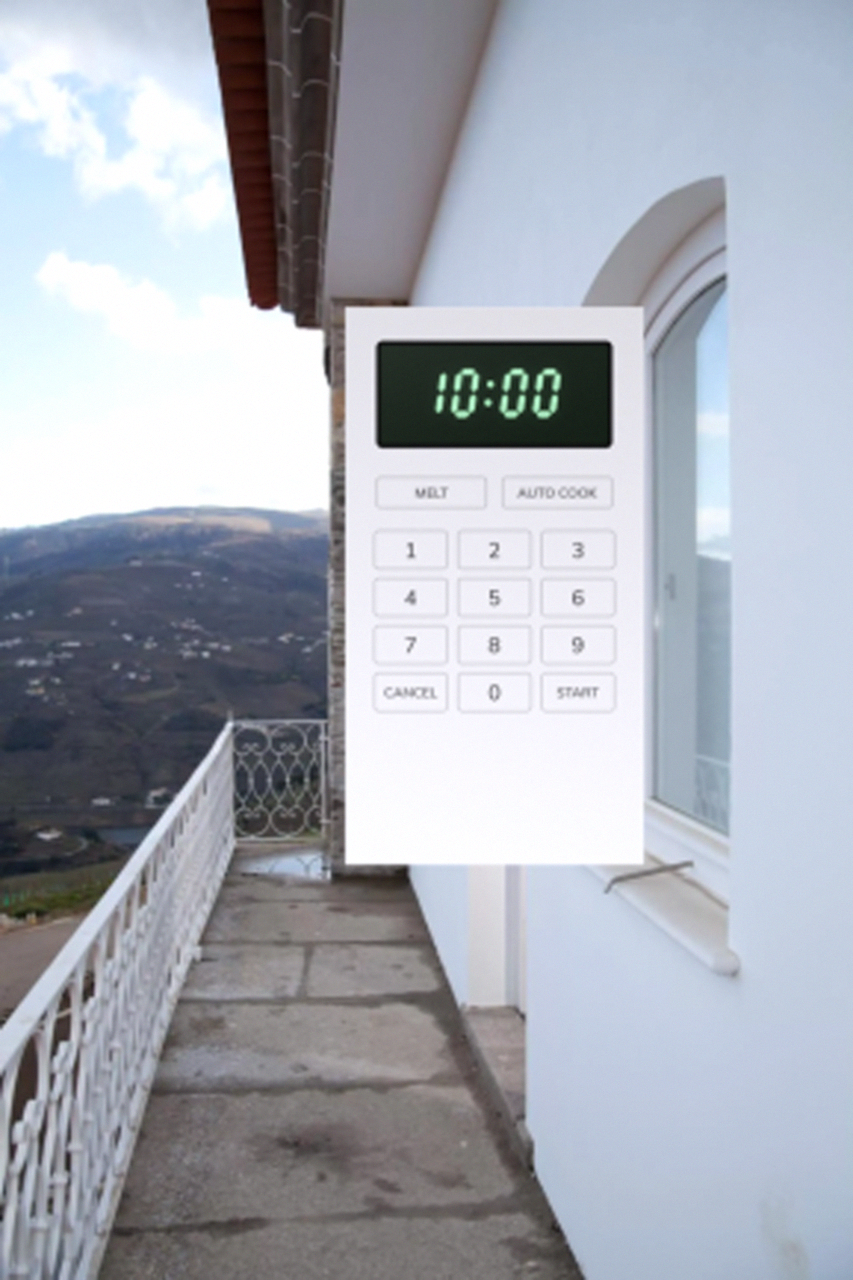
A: 10:00
